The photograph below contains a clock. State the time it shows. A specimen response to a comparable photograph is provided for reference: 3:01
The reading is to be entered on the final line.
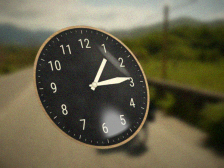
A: 1:14
